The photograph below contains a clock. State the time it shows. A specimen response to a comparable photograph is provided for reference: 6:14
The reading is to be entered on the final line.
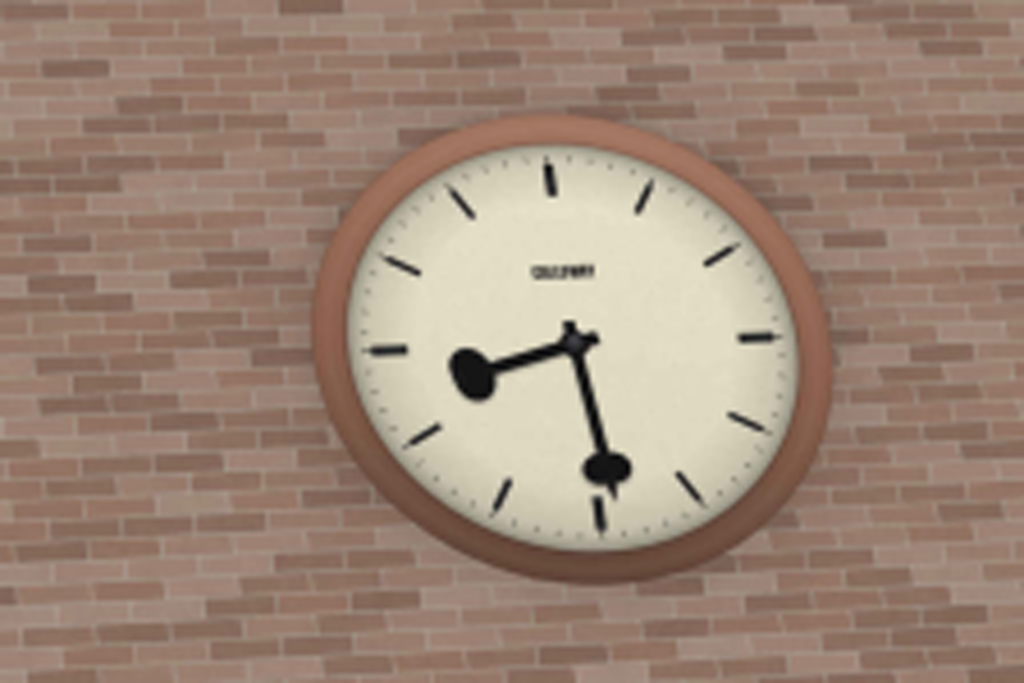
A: 8:29
